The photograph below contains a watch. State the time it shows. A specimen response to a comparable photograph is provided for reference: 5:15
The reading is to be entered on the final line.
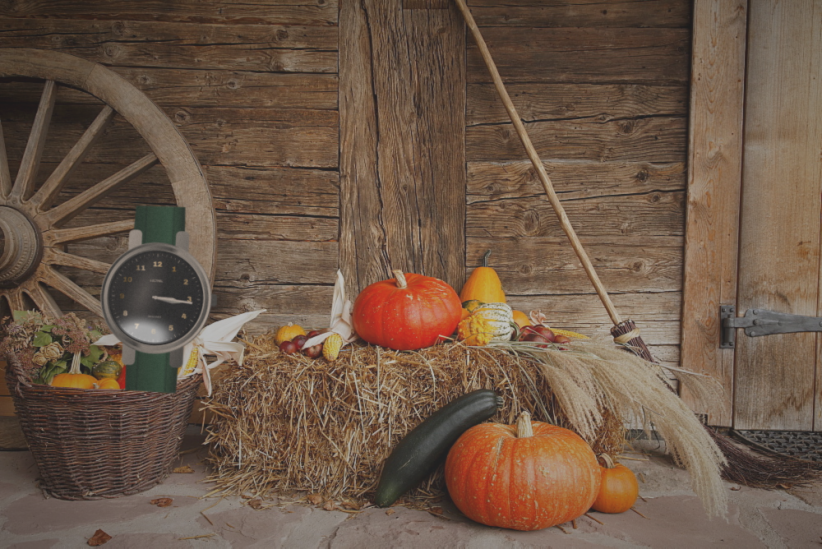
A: 3:16
